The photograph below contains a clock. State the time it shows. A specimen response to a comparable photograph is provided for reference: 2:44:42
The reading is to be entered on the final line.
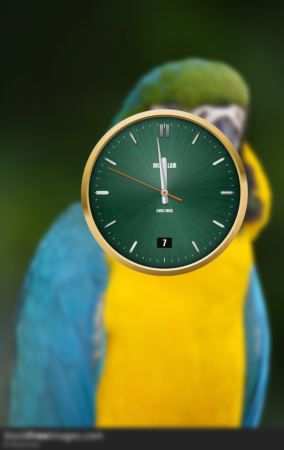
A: 11:58:49
